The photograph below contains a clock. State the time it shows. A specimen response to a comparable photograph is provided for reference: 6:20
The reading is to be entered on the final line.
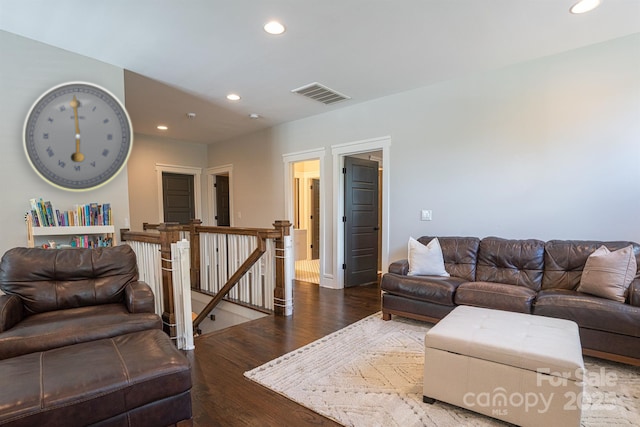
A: 5:59
